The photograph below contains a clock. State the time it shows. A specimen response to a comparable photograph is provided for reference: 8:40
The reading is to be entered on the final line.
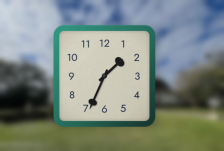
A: 1:34
